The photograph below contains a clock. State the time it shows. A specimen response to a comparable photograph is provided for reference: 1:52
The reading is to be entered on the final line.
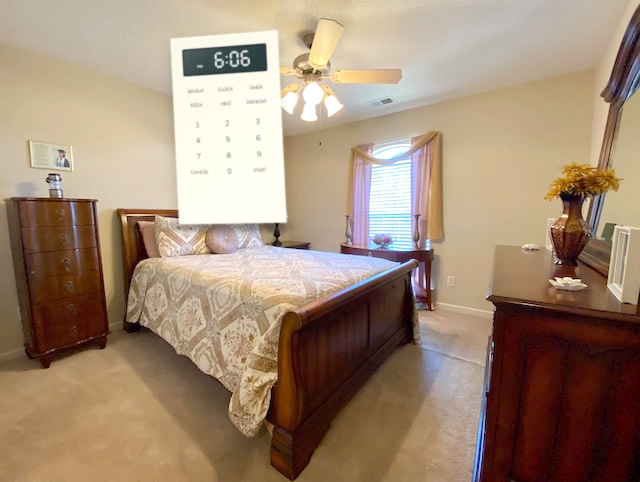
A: 6:06
